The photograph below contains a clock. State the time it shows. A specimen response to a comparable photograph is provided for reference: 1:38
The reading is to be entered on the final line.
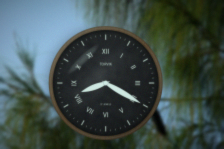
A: 8:20
